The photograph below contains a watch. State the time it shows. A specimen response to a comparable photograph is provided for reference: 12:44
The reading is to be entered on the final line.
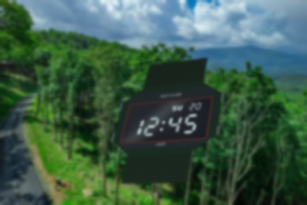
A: 12:45
